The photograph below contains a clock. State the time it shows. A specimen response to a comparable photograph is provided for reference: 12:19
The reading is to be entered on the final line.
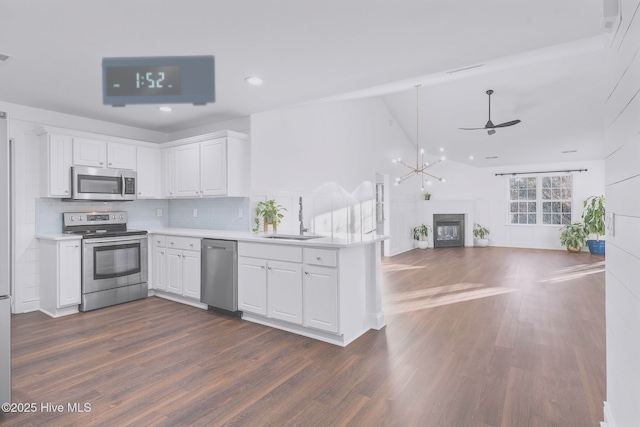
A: 1:52
